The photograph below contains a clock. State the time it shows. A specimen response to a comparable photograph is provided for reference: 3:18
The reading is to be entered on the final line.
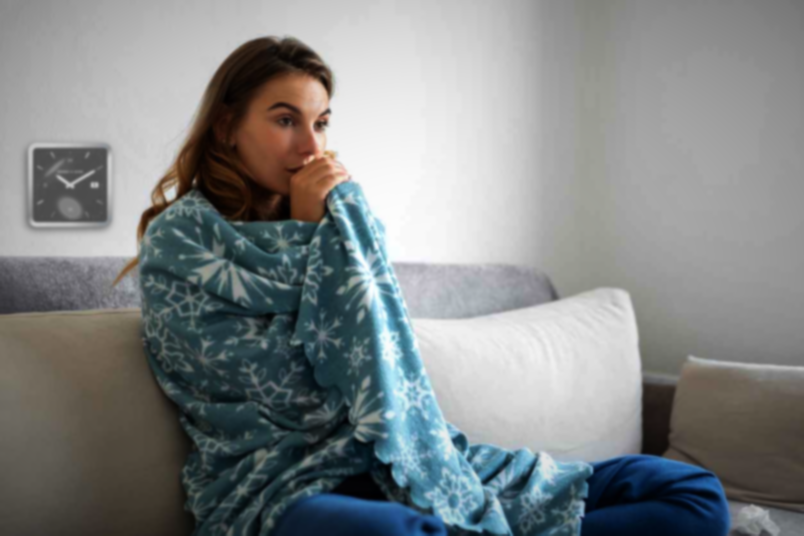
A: 10:10
